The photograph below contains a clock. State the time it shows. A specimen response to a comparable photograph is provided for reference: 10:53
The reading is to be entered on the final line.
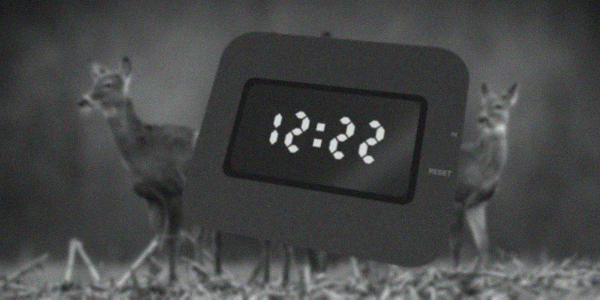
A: 12:22
